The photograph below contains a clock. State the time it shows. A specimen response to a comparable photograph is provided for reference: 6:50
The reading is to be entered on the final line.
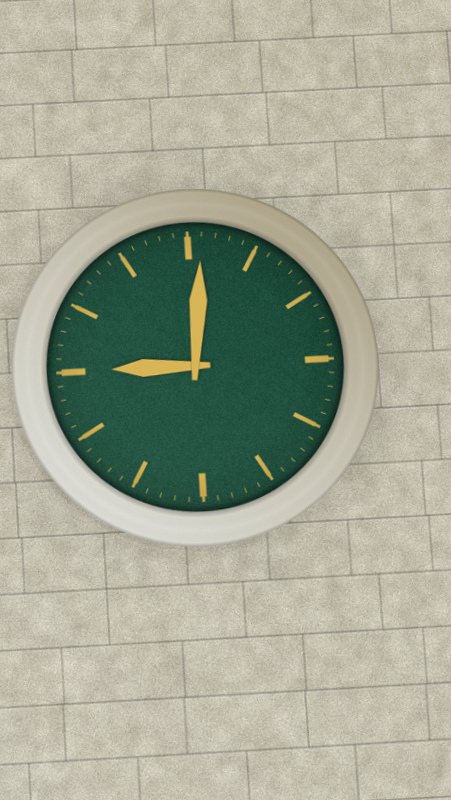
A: 9:01
